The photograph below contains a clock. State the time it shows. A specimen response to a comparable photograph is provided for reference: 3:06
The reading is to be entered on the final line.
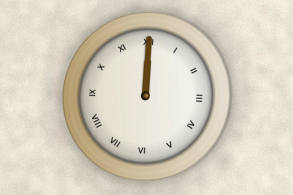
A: 12:00
